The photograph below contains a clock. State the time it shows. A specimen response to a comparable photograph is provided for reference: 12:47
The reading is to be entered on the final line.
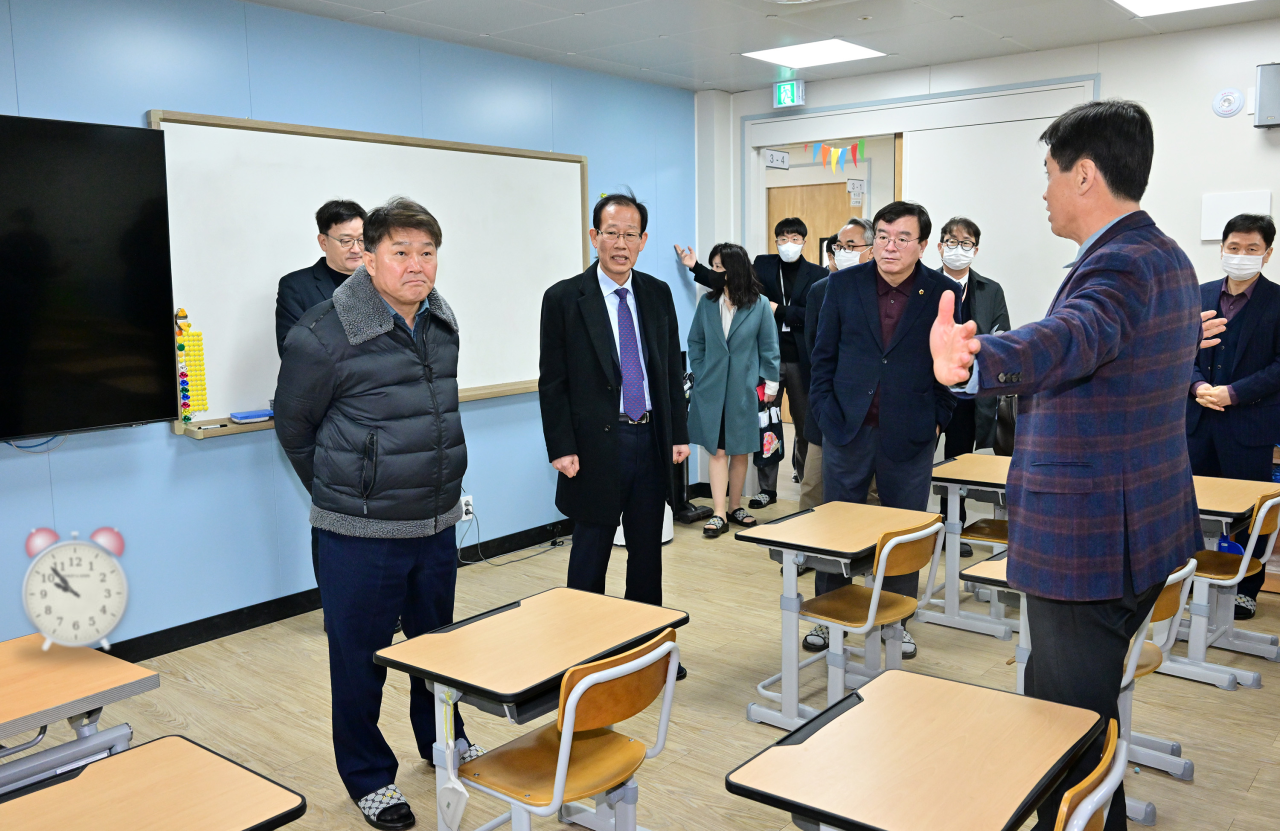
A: 9:53
